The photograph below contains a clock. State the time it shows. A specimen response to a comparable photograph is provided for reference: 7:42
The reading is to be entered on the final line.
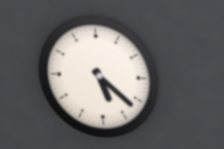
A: 5:22
